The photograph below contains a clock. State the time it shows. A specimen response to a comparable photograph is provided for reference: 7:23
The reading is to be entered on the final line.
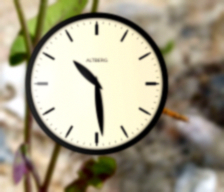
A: 10:29
